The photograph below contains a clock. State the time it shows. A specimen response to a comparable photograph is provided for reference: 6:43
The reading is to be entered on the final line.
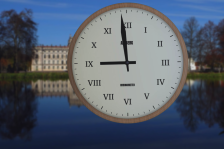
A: 8:59
